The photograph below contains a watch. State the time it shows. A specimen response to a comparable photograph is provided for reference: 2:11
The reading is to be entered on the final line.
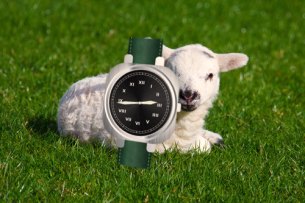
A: 2:44
